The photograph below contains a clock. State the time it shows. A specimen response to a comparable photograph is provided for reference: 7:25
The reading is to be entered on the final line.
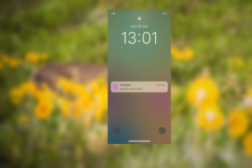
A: 13:01
